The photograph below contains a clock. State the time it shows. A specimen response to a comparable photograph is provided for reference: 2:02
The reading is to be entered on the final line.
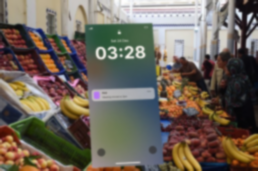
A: 3:28
